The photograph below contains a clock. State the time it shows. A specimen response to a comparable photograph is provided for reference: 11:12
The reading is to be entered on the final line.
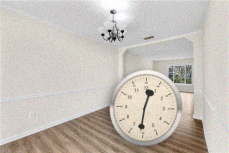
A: 12:31
